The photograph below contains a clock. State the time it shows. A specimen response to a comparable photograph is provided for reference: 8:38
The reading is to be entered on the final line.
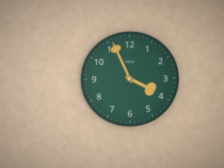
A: 3:56
